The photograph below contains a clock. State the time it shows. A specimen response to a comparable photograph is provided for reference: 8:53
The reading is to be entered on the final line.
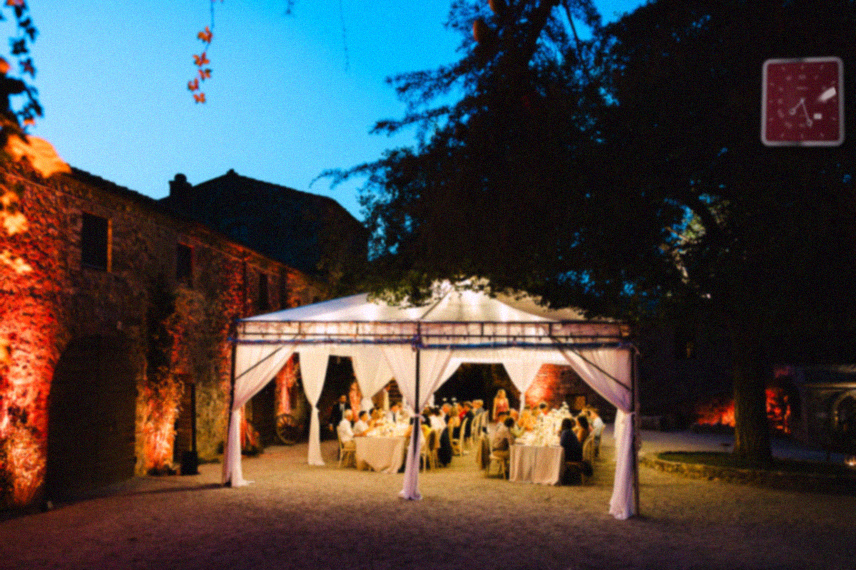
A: 7:27
